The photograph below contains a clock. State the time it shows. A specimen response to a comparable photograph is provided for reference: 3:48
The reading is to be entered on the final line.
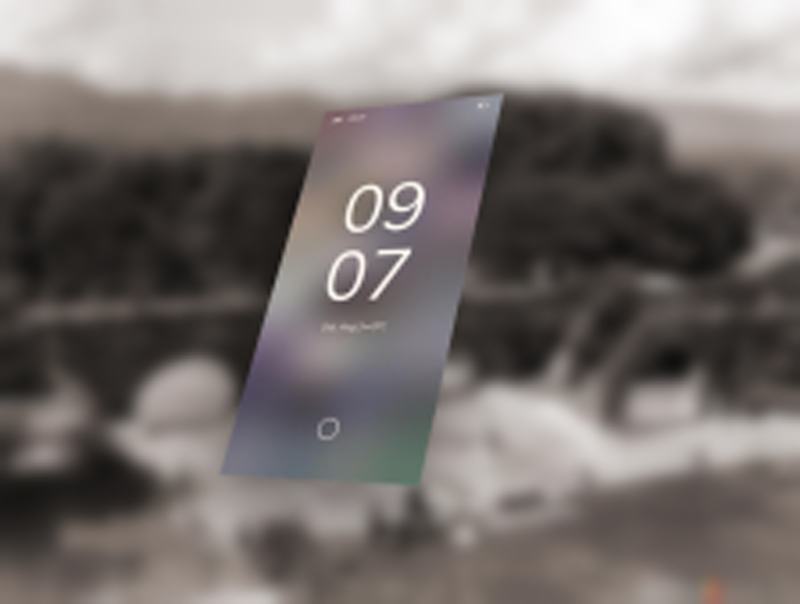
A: 9:07
